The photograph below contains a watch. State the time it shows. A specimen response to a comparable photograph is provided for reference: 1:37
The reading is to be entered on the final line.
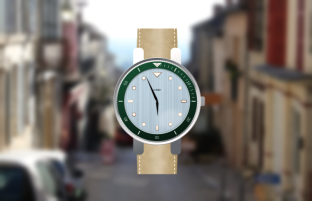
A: 5:56
